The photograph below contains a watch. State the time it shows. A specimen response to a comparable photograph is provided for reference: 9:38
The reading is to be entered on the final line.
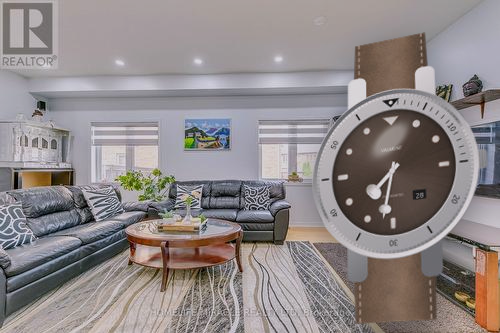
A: 7:32
